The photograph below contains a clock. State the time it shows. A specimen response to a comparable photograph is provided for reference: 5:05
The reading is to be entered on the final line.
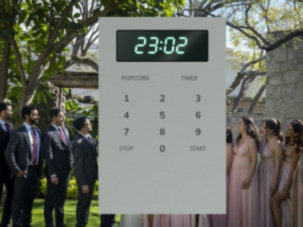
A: 23:02
